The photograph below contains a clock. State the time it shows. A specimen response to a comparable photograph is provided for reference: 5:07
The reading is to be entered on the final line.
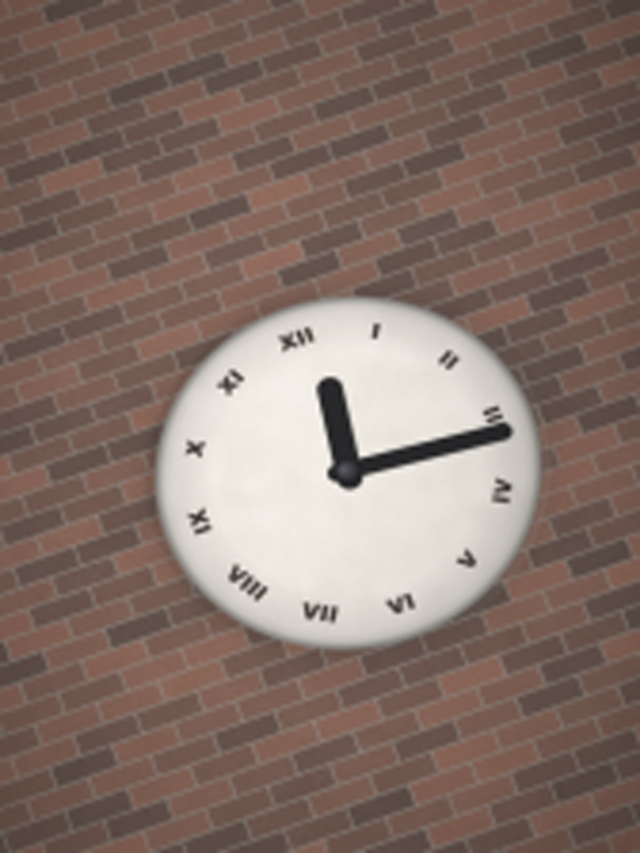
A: 12:16
